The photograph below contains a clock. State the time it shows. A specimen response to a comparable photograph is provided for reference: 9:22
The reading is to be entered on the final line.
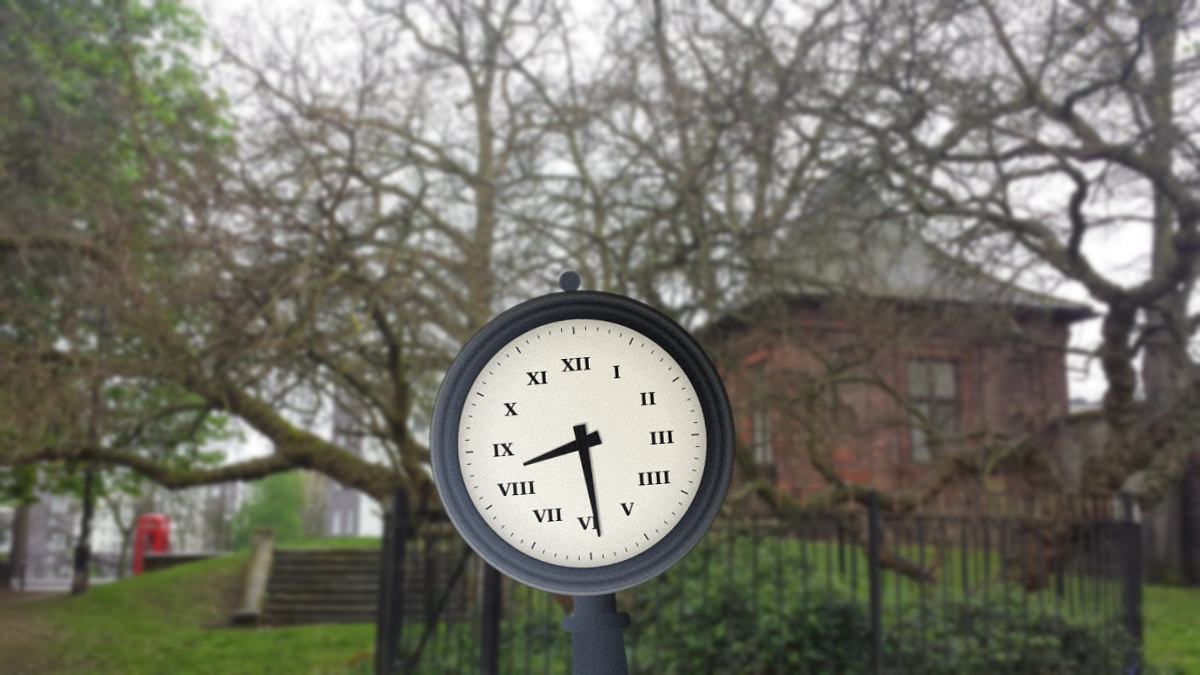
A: 8:29
